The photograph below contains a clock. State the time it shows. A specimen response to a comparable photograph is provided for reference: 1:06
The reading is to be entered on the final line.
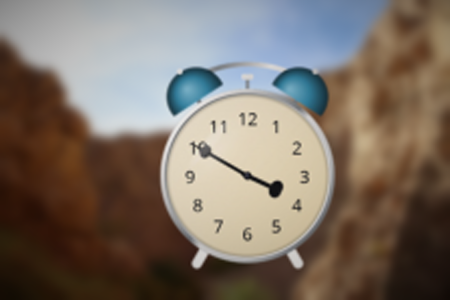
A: 3:50
